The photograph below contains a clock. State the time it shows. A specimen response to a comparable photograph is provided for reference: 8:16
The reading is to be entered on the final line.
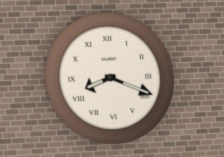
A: 8:19
